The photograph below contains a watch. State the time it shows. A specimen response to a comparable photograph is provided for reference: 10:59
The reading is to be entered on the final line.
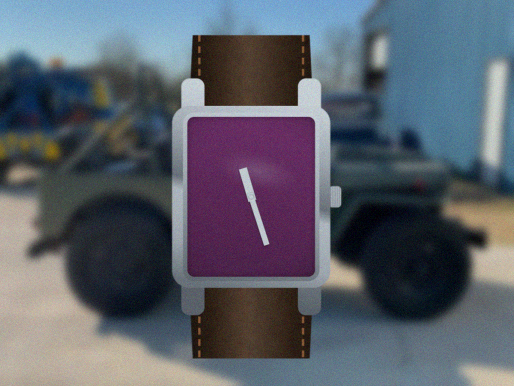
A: 11:27
